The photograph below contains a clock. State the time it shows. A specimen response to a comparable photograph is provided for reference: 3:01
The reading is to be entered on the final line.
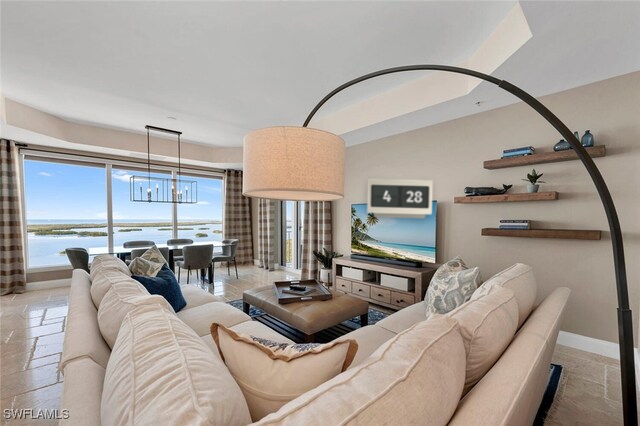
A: 4:28
